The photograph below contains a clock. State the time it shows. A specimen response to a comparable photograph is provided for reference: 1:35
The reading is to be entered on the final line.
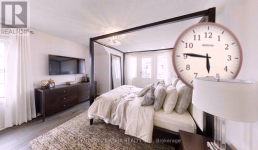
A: 5:46
